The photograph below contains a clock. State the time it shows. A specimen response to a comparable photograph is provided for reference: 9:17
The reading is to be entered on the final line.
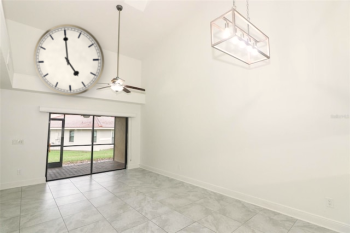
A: 5:00
